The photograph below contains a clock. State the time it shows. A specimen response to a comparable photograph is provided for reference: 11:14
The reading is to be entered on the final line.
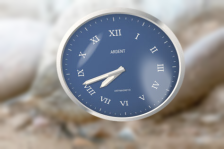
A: 7:42
